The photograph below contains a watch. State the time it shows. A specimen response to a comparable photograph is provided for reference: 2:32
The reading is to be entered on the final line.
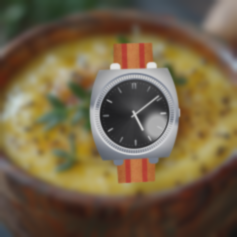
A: 5:09
